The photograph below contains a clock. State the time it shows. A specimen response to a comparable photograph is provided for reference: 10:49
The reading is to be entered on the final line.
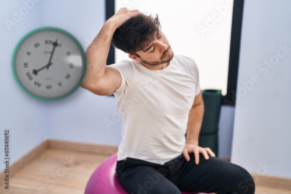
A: 8:03
